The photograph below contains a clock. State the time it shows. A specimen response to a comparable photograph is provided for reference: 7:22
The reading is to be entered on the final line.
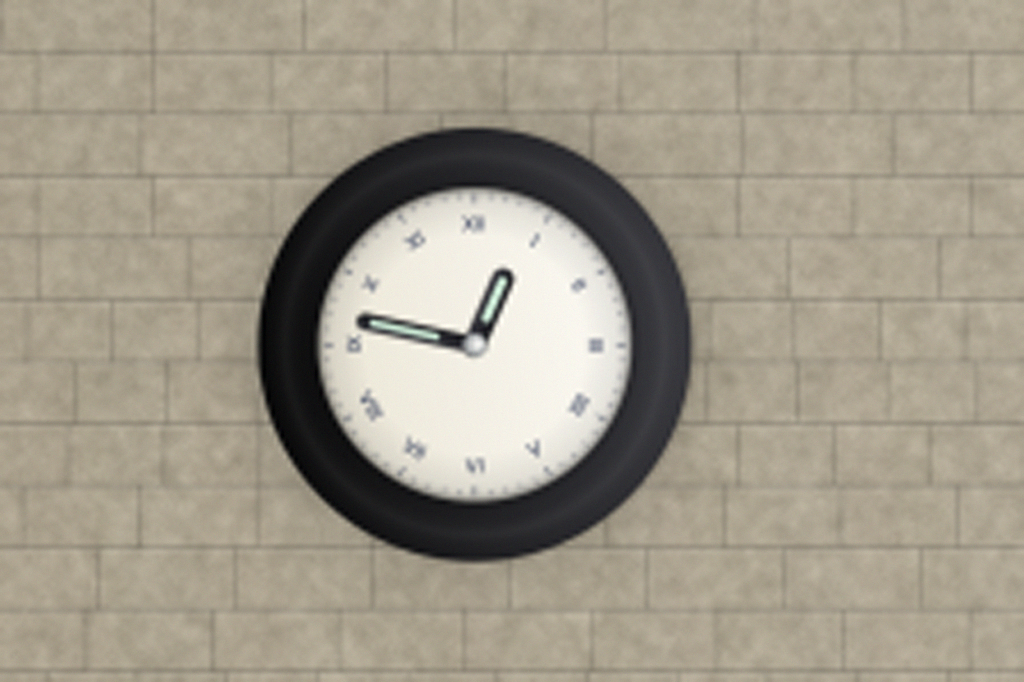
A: 12:47
